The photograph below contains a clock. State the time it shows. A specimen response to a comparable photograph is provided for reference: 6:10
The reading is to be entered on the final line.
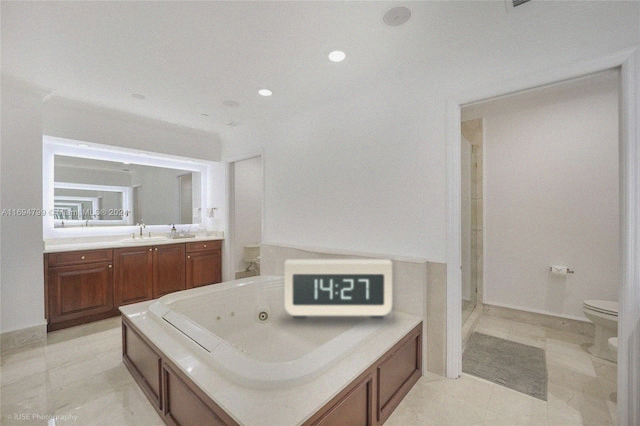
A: 14:27
